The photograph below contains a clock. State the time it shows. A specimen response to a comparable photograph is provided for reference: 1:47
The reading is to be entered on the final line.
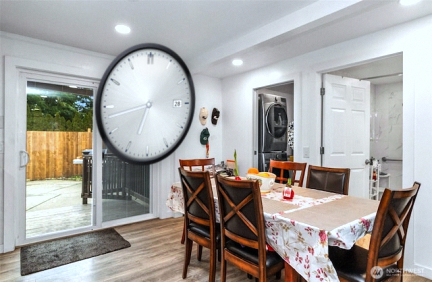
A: 6:43
